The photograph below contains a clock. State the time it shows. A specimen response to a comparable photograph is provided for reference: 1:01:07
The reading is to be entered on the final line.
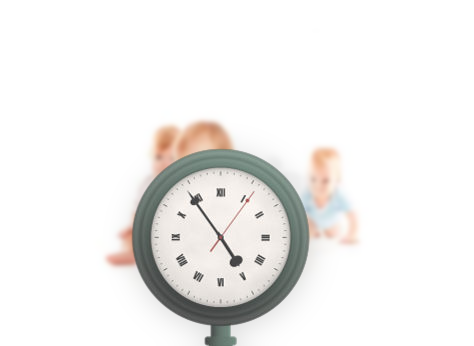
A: 4:54:06
